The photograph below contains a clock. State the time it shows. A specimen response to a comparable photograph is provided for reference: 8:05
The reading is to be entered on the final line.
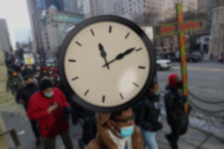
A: 11:09
